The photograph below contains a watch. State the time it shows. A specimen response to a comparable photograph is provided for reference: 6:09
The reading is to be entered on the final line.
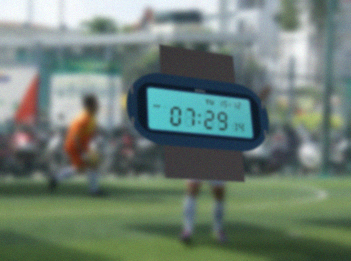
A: 7:29
